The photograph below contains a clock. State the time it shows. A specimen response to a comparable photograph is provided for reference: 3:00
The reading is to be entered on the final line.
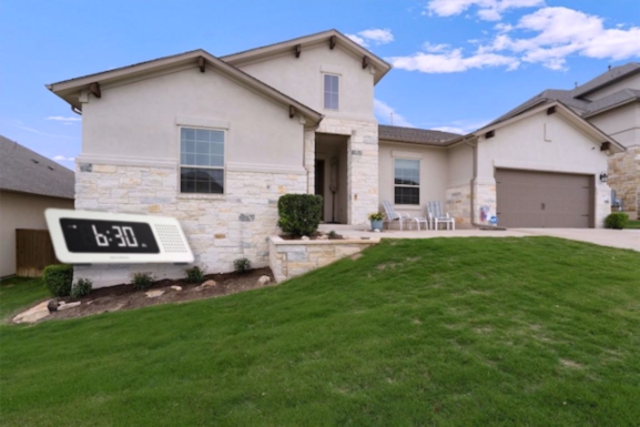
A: 6:30
